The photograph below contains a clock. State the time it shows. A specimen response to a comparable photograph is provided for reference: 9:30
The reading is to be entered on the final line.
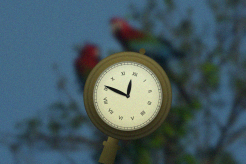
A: 11:46
